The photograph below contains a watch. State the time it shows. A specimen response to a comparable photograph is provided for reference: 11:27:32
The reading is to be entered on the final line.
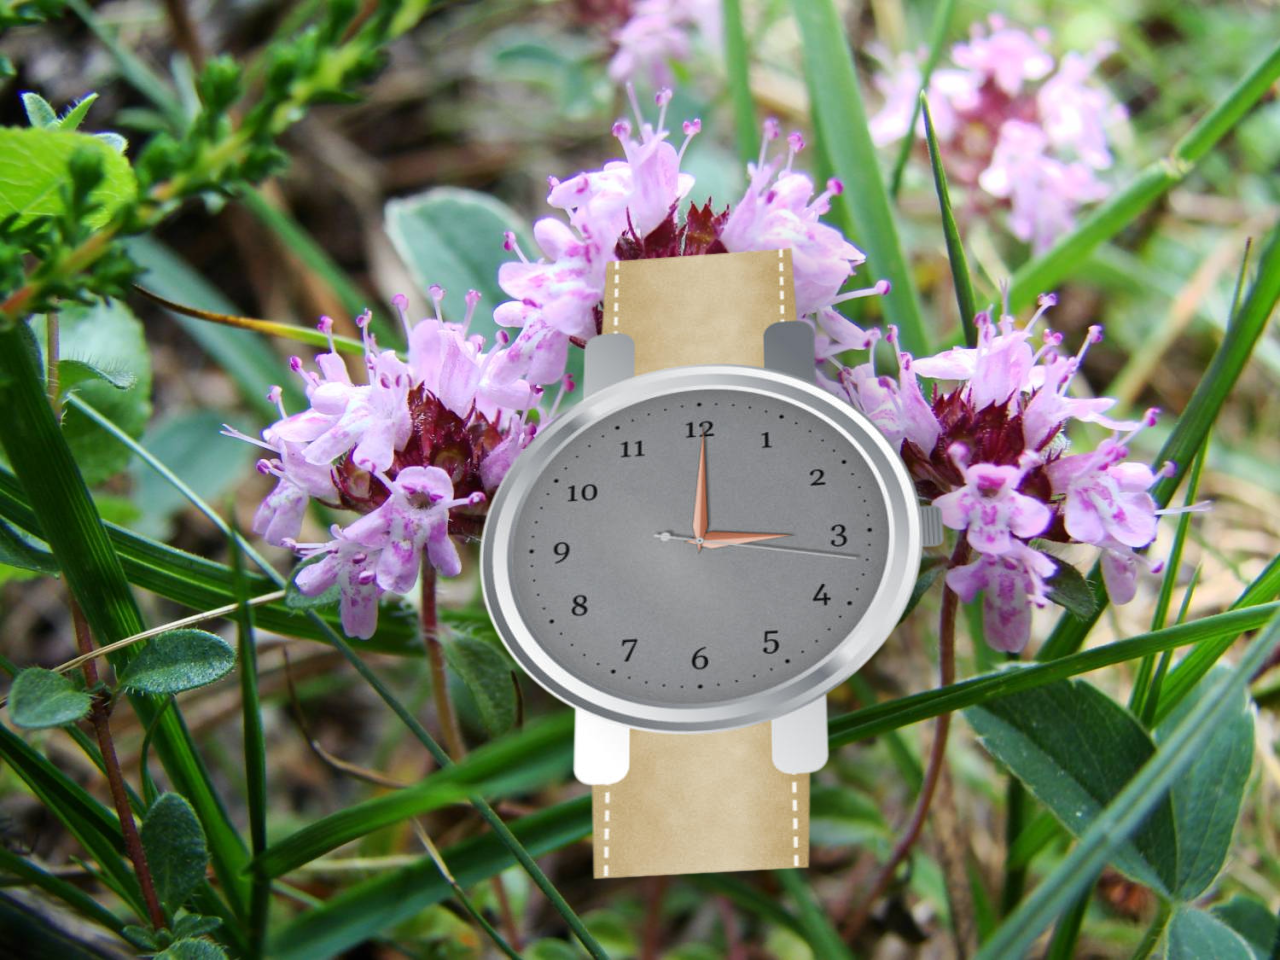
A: 3:00:17
